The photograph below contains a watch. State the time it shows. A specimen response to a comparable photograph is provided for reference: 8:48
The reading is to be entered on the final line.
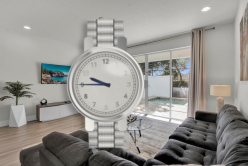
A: 9:45
